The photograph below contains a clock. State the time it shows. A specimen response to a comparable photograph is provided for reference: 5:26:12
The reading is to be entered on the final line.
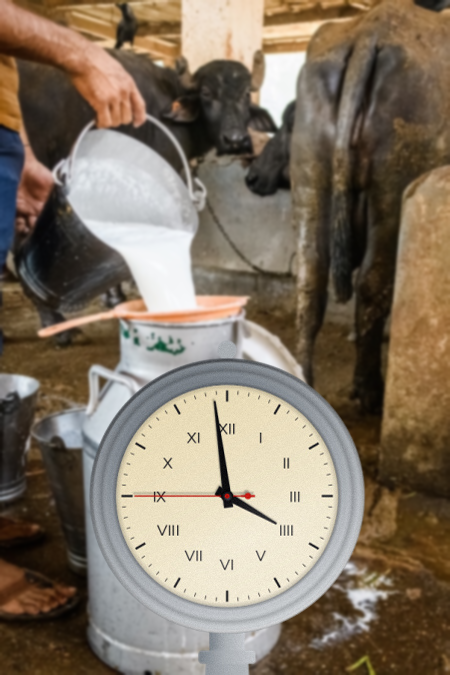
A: 3:58:45
